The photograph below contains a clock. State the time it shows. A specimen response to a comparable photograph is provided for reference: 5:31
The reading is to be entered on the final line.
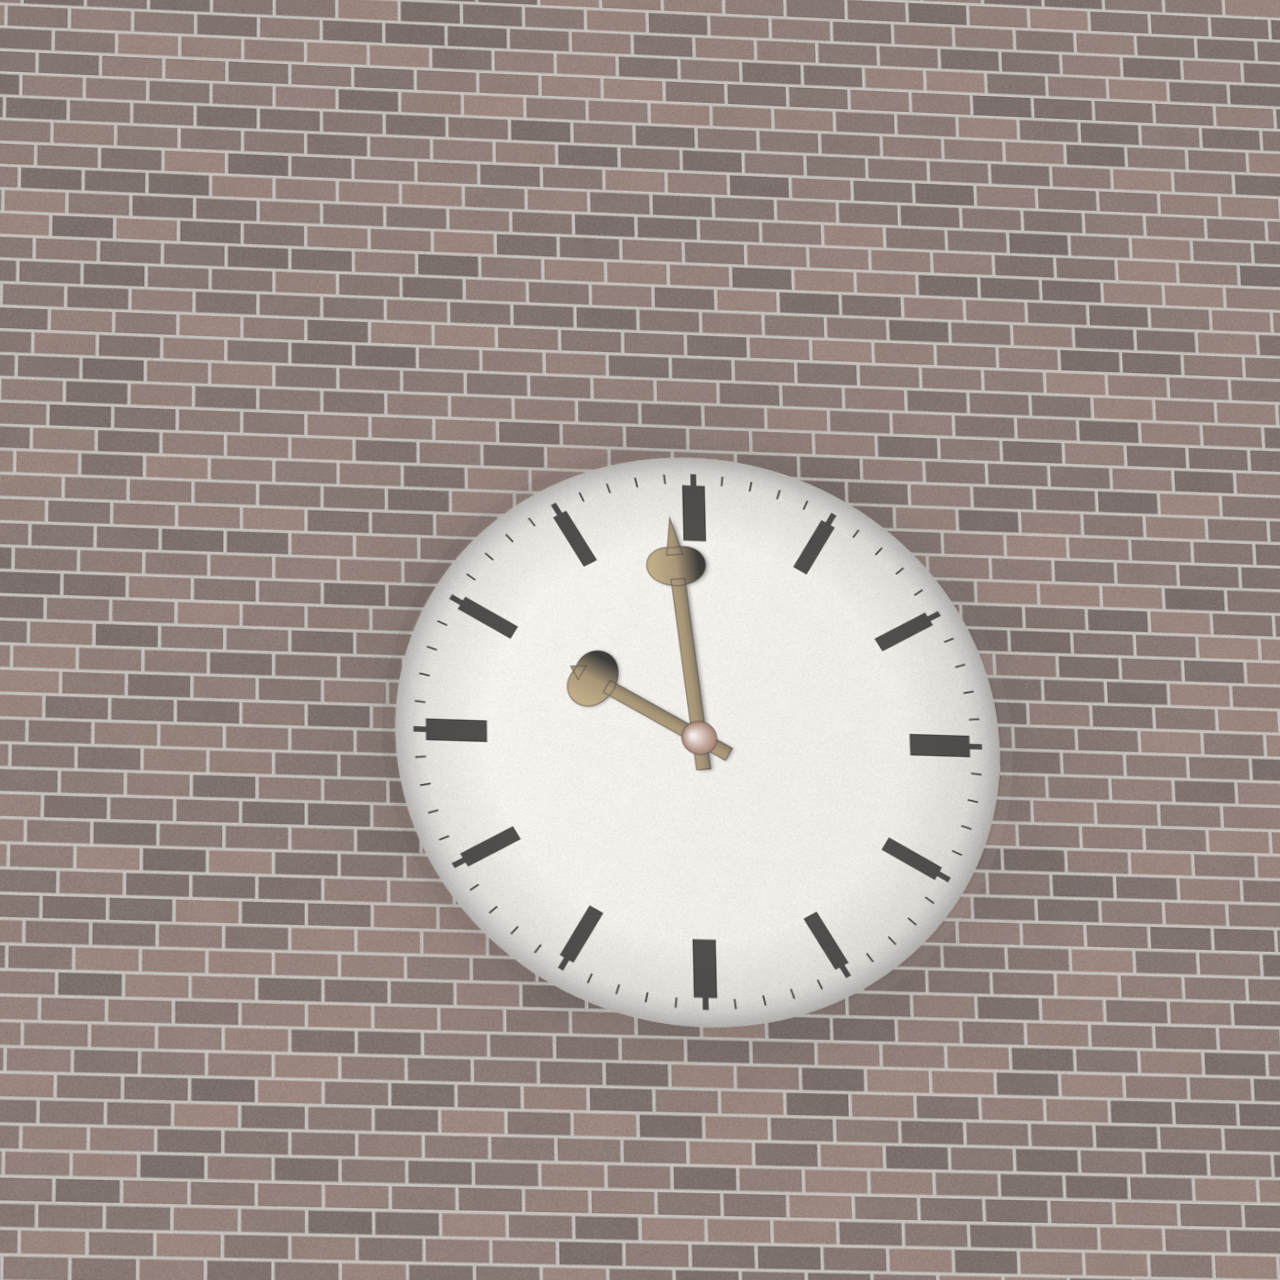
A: 9:59
